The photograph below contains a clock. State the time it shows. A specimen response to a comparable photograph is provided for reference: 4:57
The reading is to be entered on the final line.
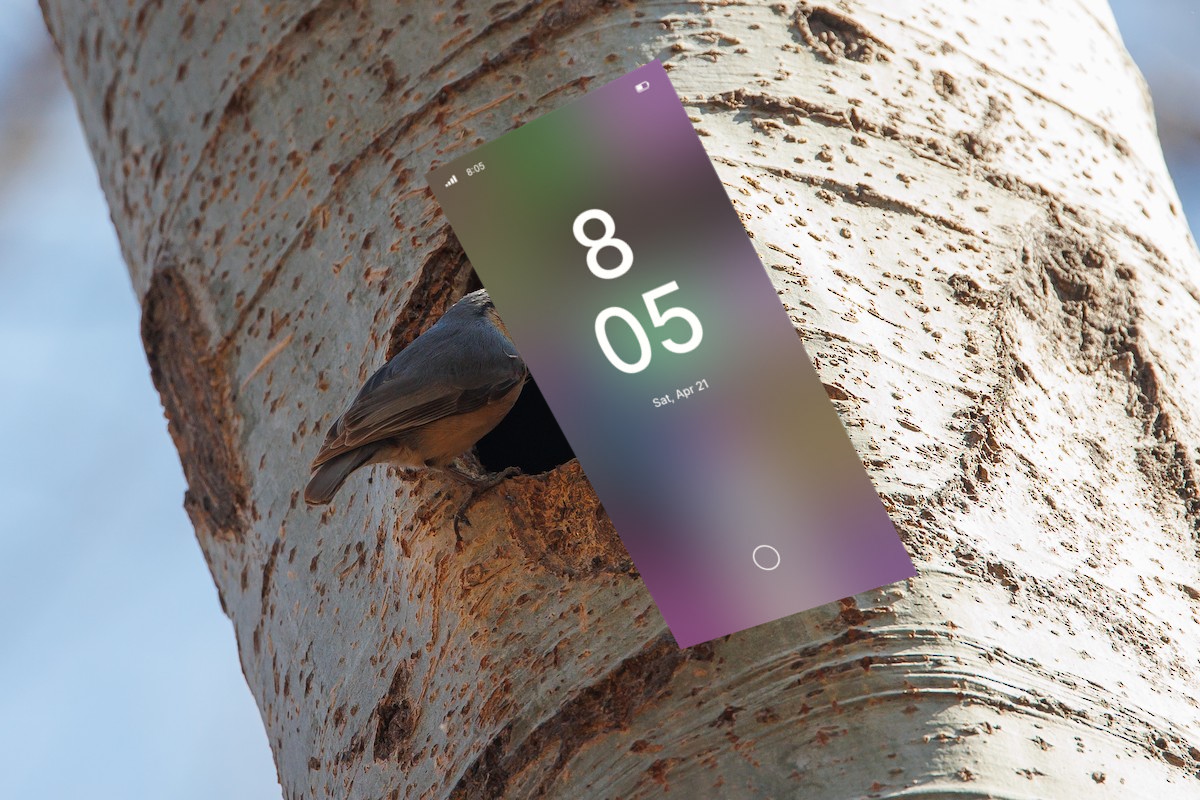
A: 8:05
